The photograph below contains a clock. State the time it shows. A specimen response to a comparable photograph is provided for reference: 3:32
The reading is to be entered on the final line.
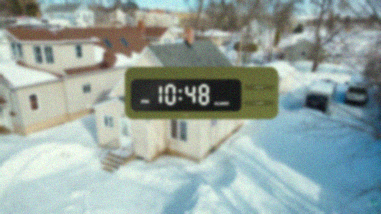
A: 10:48
